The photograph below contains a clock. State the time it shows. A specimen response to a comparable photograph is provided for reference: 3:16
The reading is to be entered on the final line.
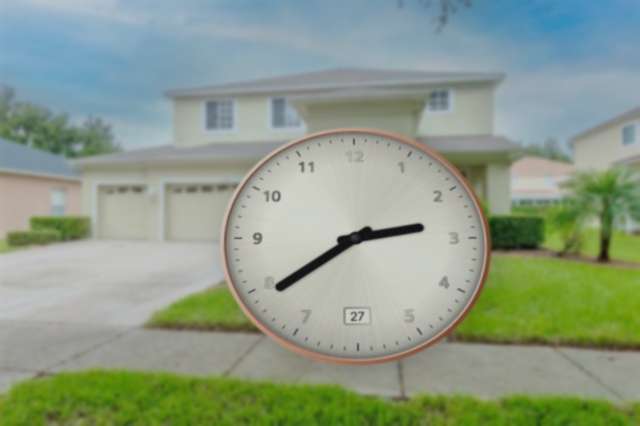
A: 2:39
